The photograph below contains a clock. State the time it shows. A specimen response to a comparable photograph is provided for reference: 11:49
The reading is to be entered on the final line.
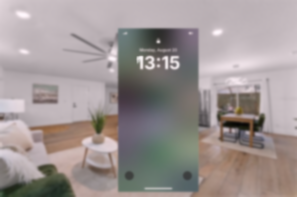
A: 13:15
